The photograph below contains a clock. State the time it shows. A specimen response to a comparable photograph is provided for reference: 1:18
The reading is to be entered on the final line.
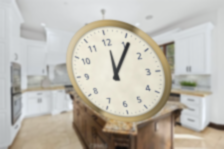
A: 12:06
